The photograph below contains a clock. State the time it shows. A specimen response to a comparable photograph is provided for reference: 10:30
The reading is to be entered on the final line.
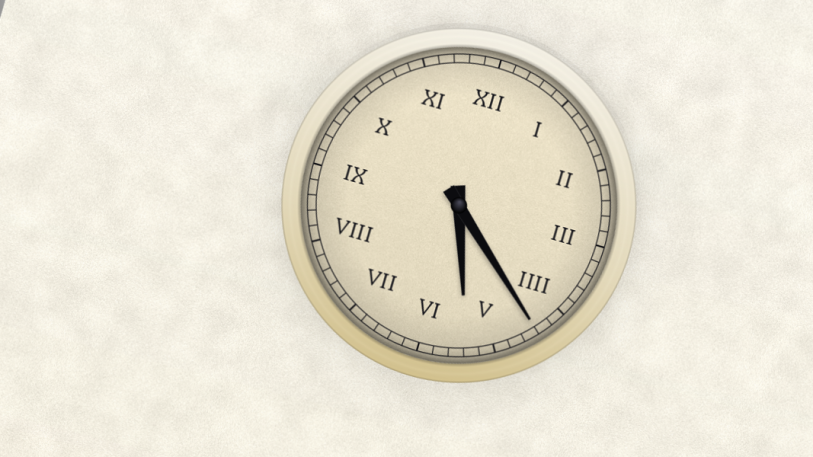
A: 5:22
